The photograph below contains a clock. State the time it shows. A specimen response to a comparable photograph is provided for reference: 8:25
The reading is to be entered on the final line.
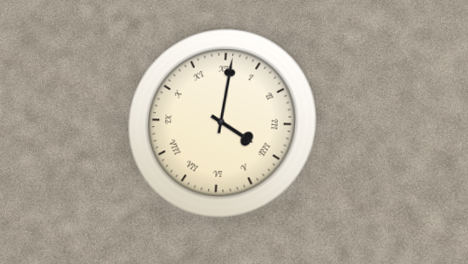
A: 4:01
